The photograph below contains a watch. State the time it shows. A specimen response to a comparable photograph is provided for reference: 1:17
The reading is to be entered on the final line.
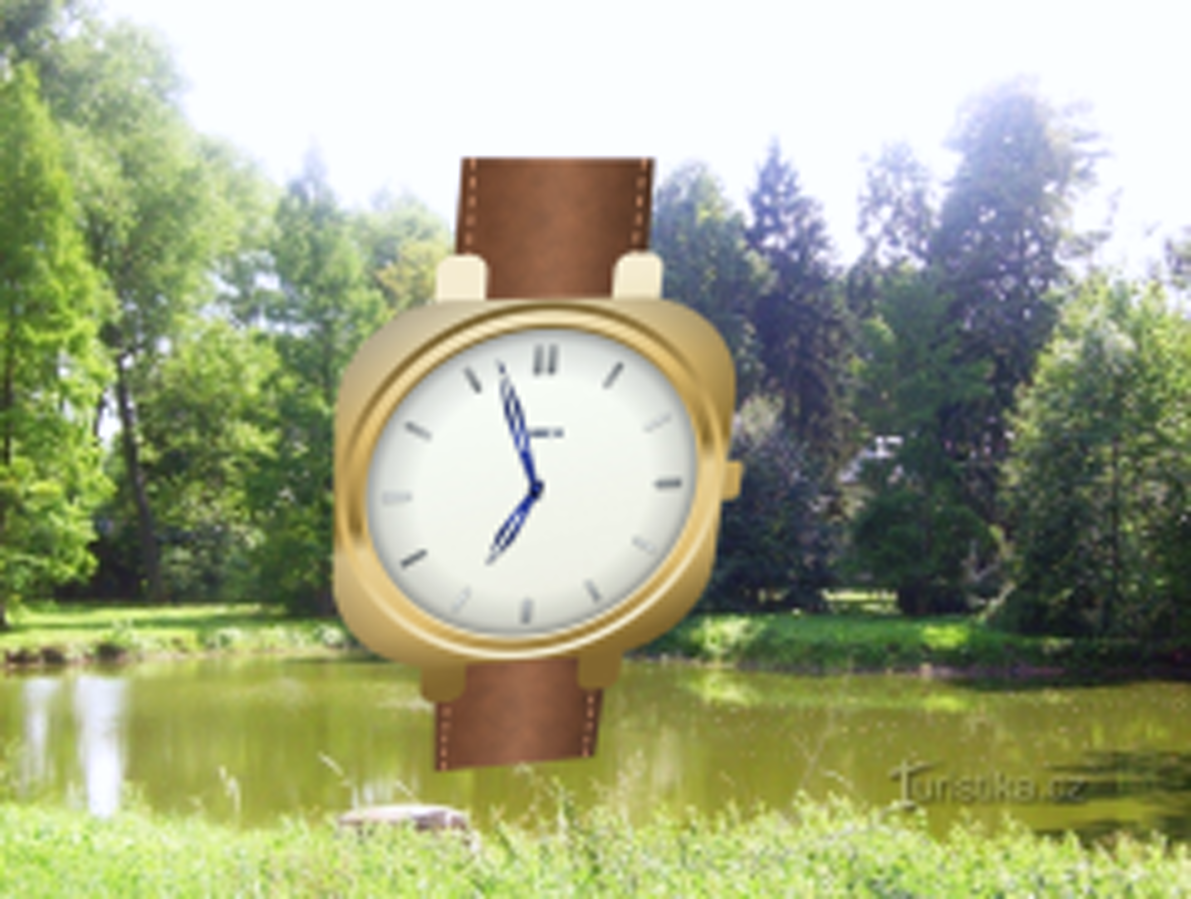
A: 6:57
